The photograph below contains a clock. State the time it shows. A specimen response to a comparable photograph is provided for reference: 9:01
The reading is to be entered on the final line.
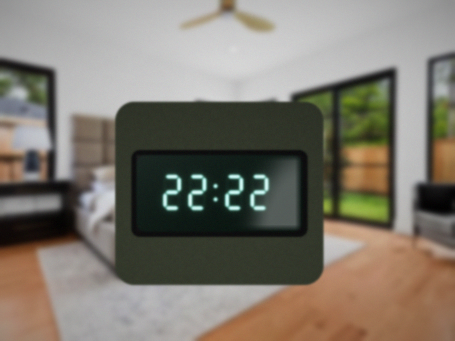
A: 22:22
